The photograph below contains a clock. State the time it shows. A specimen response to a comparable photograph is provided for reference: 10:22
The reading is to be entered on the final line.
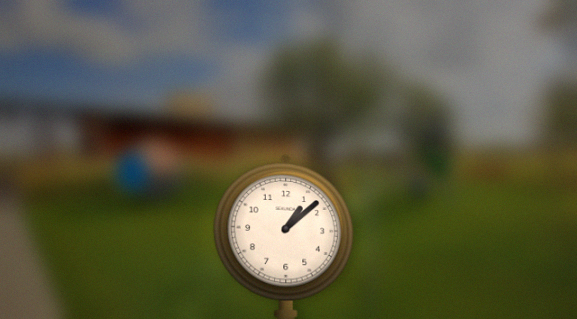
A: 1:08
